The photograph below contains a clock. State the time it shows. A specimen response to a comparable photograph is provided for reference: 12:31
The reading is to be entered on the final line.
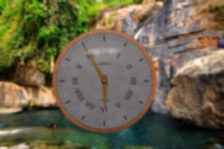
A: 5:55
